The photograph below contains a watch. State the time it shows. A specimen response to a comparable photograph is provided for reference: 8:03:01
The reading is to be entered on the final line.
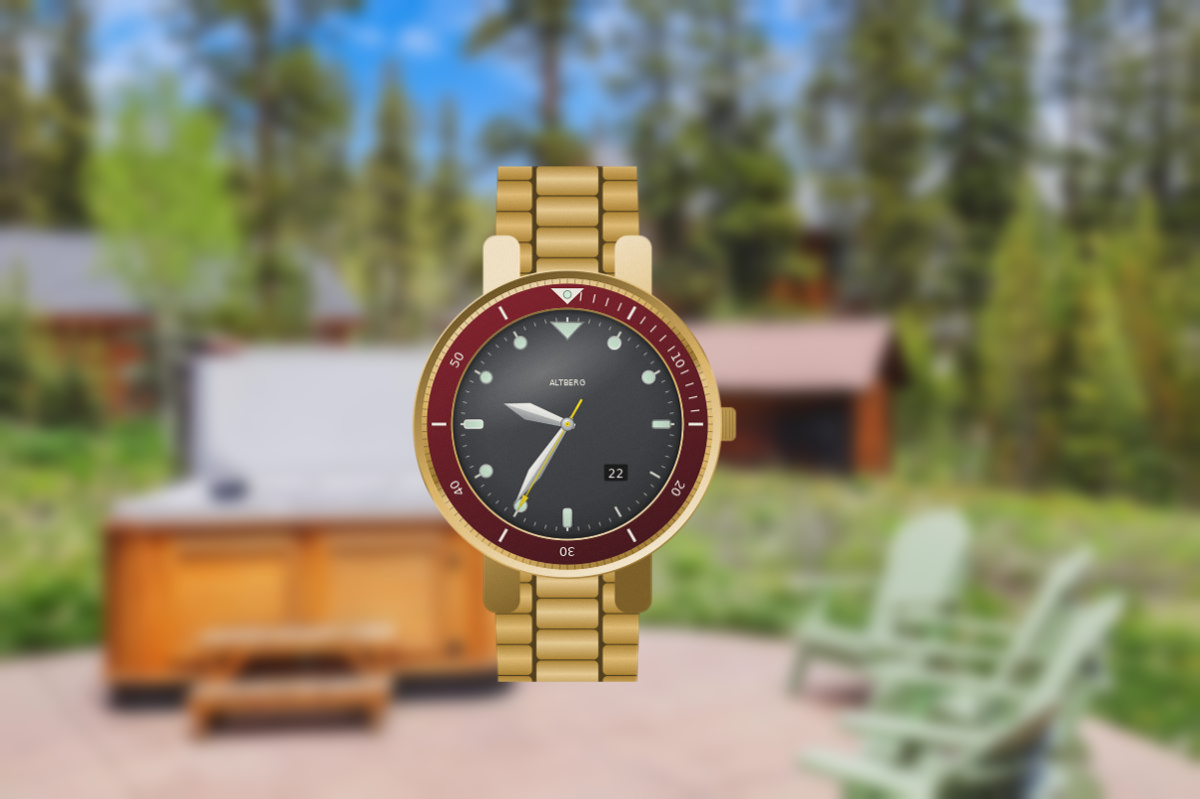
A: 9:35:35
